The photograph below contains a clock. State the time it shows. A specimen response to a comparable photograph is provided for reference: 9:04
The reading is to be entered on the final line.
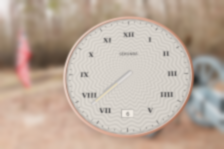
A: 7:38
